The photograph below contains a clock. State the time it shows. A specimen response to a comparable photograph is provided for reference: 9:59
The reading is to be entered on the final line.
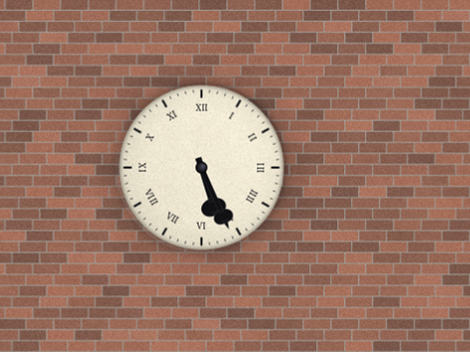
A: 5:26
